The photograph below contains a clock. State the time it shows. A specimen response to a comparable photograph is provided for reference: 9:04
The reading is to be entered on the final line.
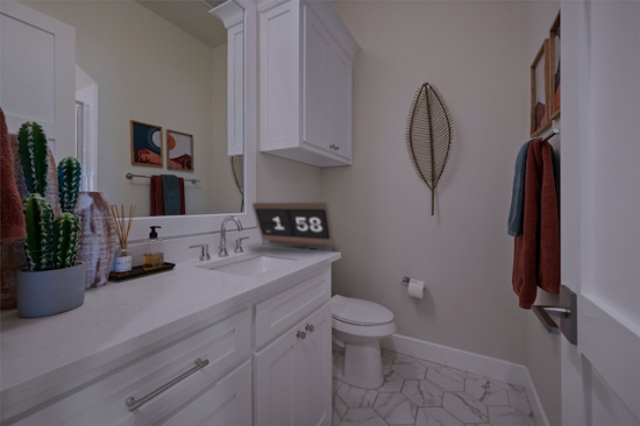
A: 1:58
